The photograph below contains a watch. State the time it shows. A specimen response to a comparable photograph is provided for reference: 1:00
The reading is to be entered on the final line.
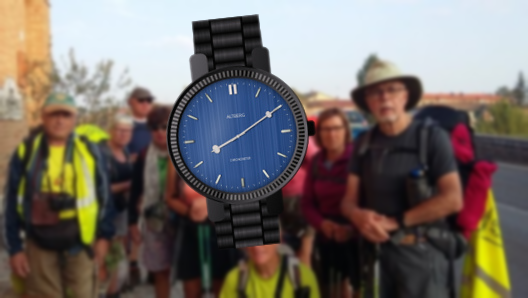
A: 8:10
